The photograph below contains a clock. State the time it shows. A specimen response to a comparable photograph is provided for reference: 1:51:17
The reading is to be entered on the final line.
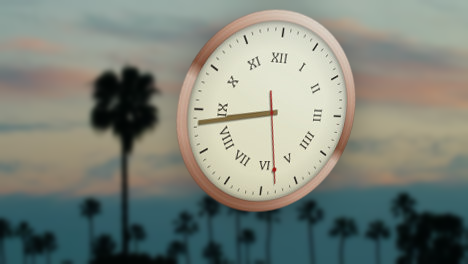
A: 8:43:28
